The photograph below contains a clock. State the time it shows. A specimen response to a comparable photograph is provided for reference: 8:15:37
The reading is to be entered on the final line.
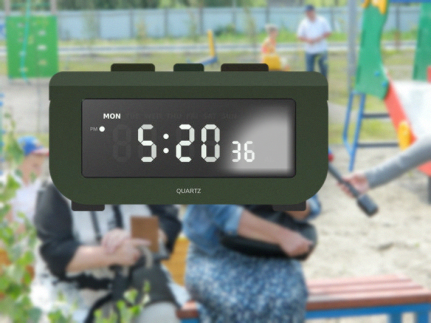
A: 5:20:36
